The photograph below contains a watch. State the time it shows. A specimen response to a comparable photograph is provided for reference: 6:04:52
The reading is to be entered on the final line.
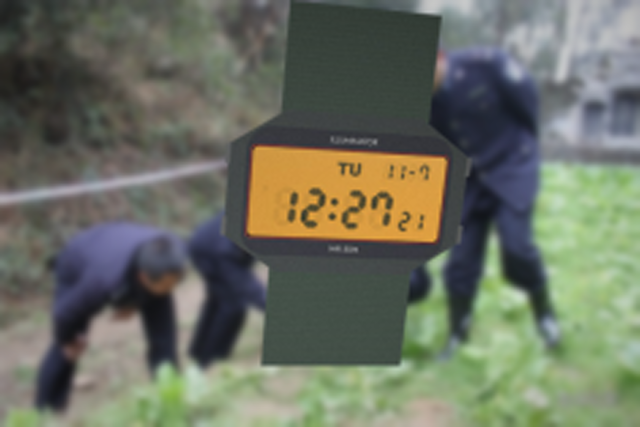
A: 12:27:21
